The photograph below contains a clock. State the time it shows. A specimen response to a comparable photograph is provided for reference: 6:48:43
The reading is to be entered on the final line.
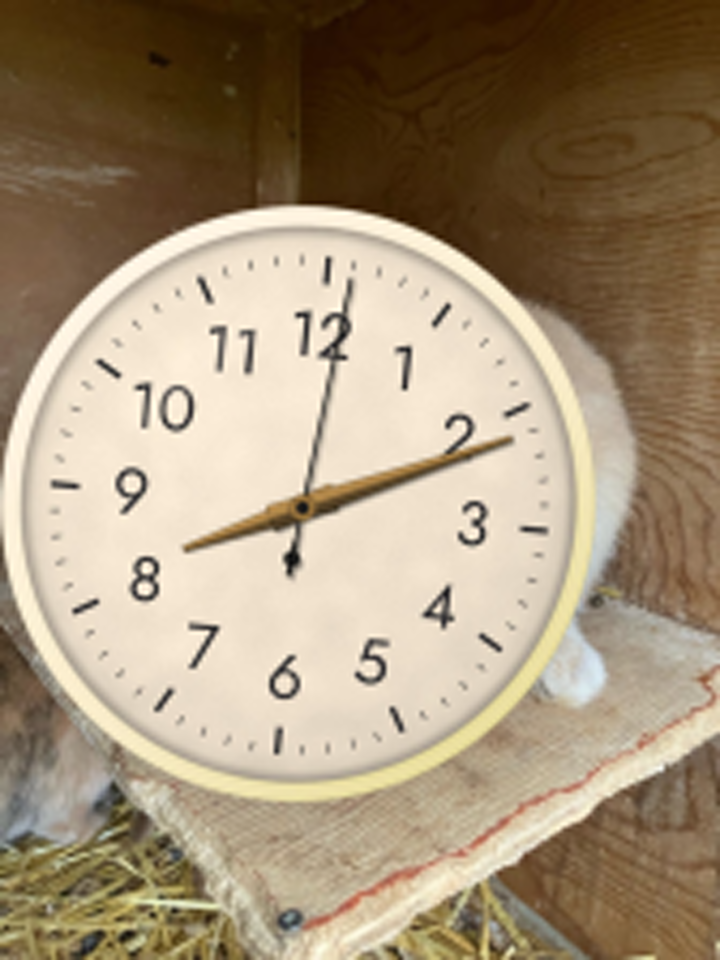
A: 8:11:01
